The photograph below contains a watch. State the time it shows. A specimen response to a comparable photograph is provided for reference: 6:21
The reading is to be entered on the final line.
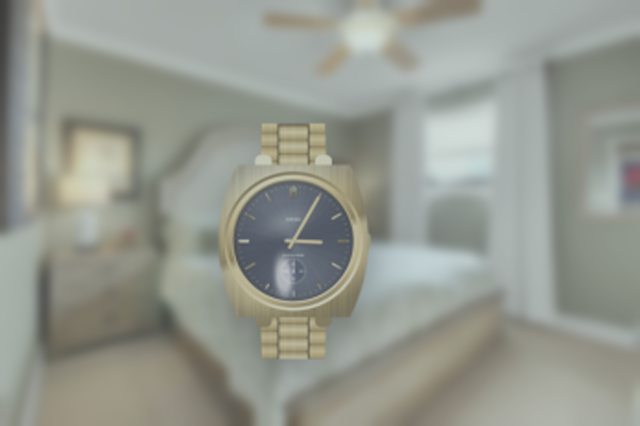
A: 3:05
